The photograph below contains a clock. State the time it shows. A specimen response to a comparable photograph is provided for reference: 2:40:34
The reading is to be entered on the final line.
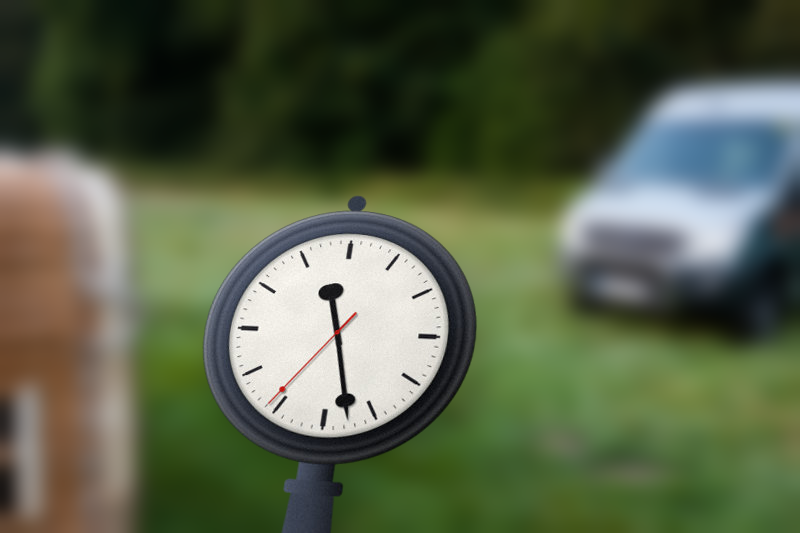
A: 11:27:36
